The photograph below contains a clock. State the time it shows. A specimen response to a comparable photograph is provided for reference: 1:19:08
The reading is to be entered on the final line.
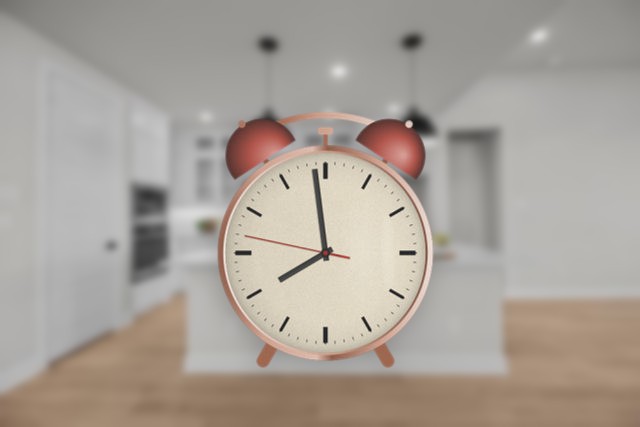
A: 7:58:47
